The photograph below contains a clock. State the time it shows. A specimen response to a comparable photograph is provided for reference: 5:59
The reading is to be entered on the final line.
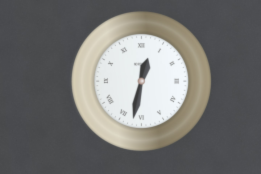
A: 12:32
